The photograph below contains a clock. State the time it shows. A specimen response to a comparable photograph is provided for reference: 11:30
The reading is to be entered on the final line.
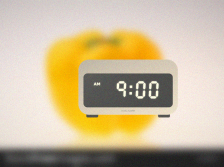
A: 9:00
